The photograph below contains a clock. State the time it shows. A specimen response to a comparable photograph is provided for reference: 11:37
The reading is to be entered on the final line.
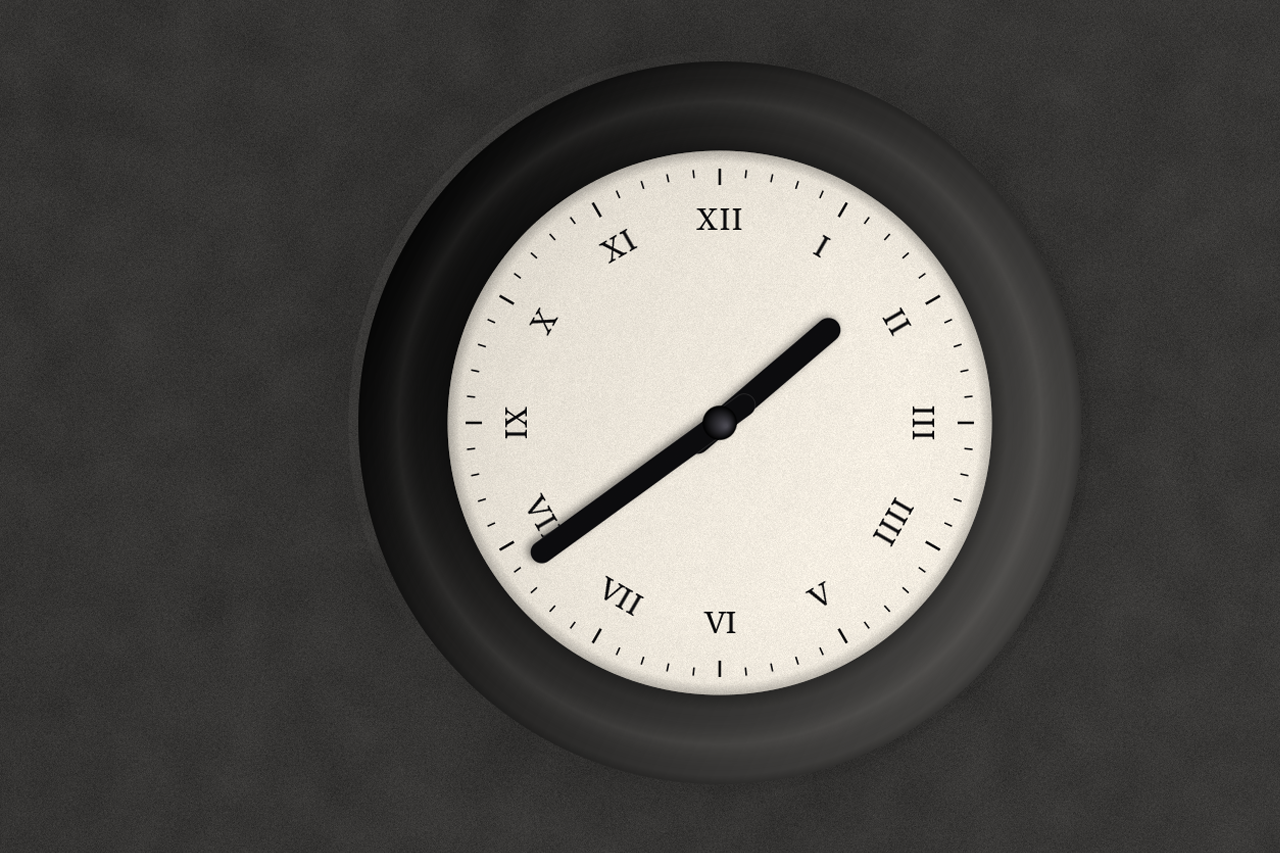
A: 1:39
